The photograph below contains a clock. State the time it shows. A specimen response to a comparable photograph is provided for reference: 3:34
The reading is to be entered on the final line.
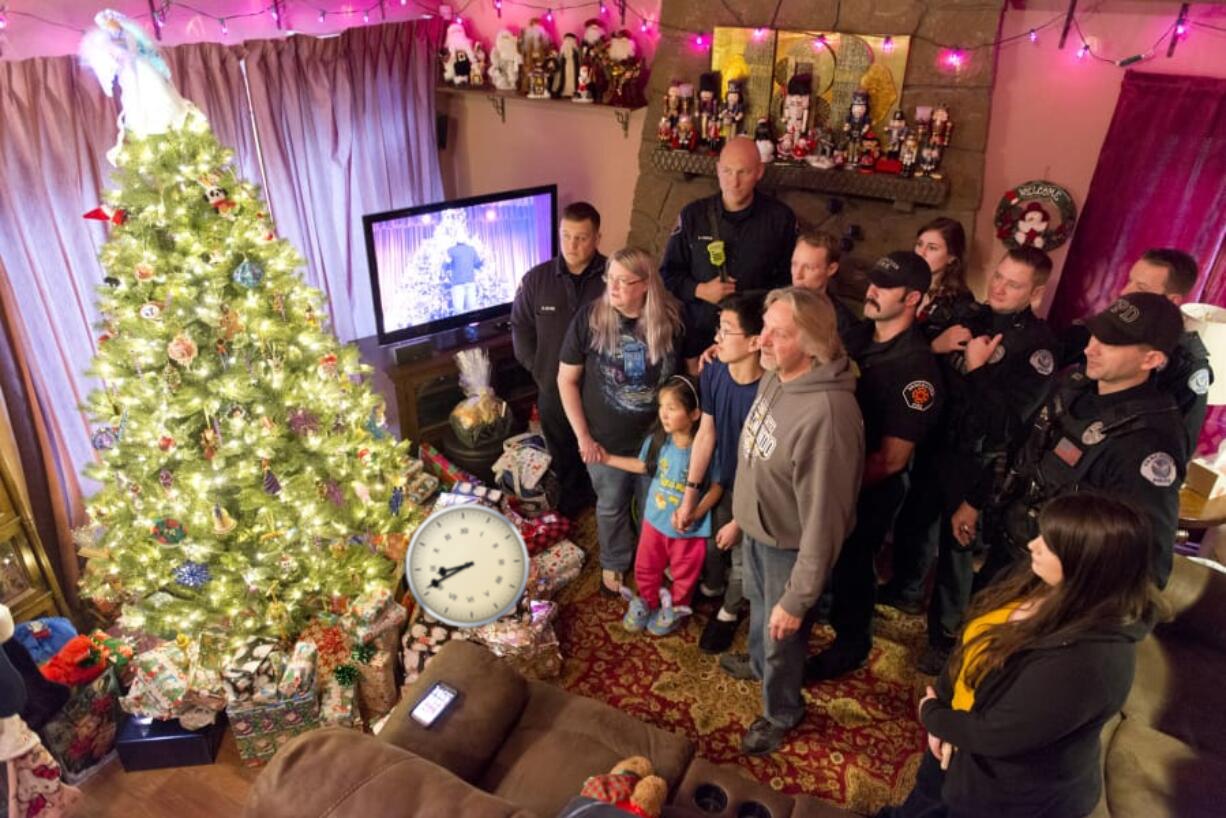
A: 8:41
